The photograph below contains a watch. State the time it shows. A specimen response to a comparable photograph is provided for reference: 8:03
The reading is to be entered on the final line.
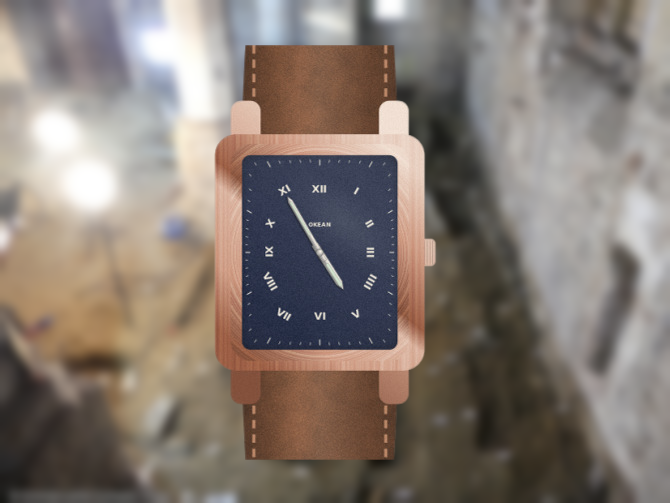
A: 4:55
